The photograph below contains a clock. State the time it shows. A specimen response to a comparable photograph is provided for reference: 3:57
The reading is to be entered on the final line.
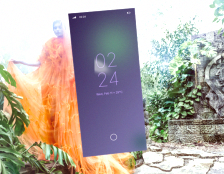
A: 2:24
